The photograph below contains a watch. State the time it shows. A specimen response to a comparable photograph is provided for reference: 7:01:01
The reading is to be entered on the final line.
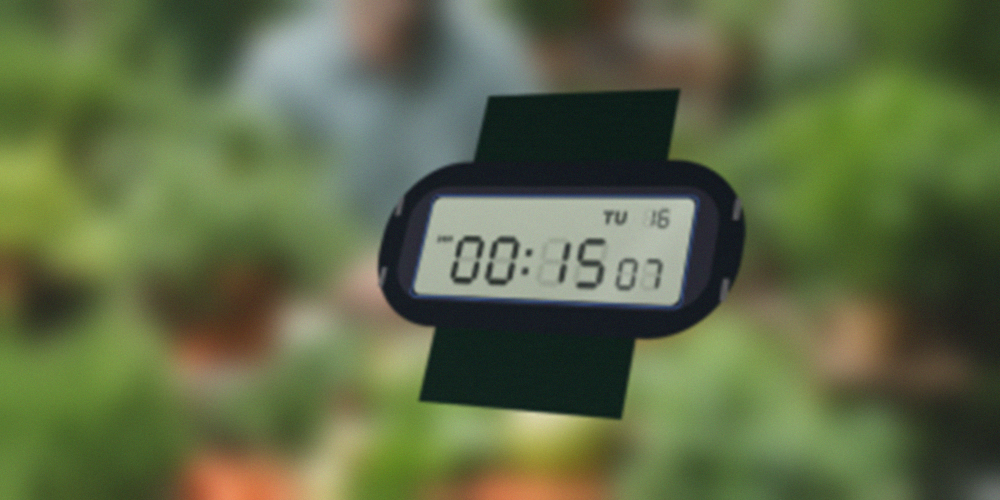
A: 0:15:07
